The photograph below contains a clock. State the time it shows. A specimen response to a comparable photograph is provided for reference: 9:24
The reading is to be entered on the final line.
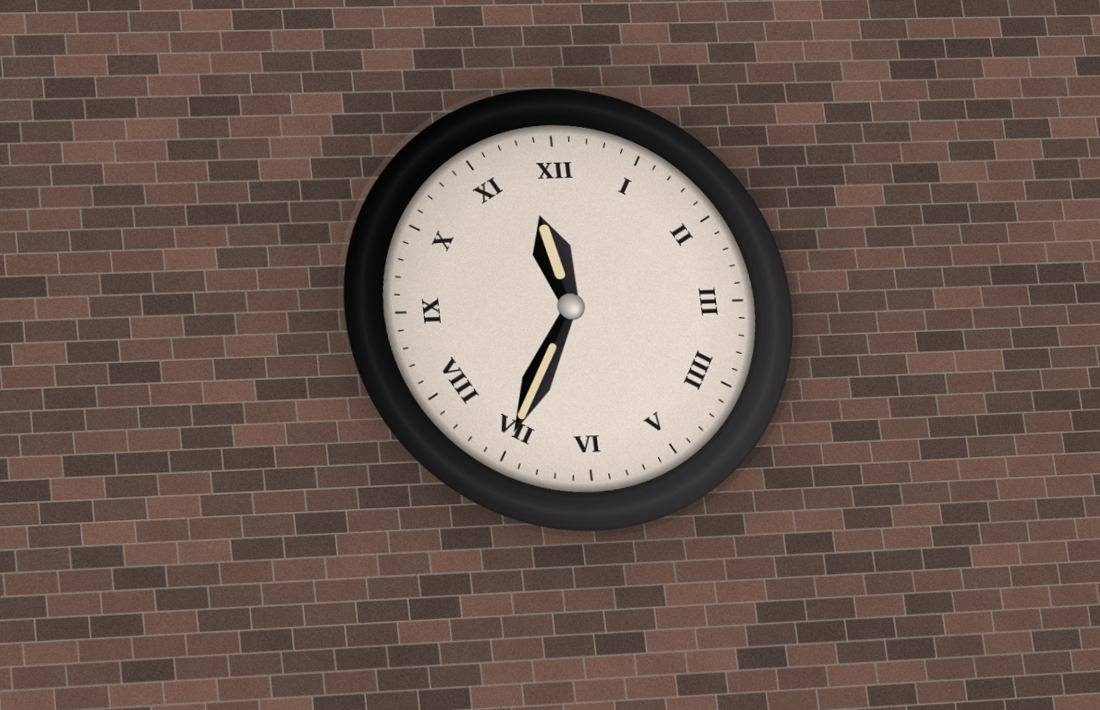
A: 11:35
